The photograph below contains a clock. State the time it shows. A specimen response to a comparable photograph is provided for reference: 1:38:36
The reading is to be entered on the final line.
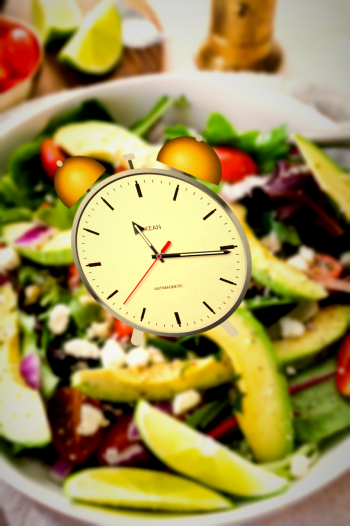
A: 11:15:38
